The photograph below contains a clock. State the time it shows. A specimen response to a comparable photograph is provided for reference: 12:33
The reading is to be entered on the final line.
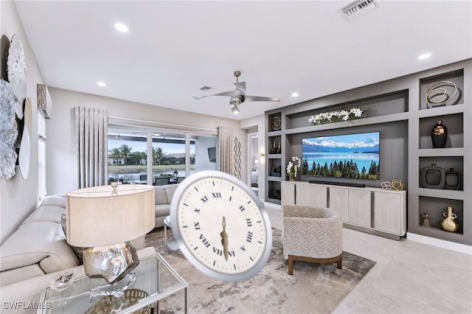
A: 6:32
